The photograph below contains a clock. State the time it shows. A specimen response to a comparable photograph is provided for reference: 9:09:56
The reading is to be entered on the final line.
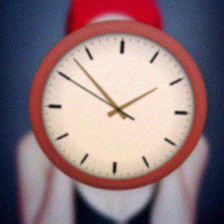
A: 1:52:50
